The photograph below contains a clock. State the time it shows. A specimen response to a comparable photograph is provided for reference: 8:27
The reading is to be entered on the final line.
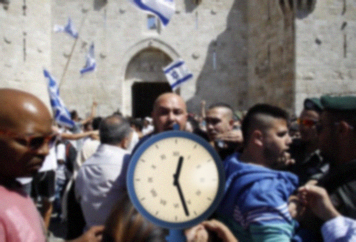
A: 12:27
